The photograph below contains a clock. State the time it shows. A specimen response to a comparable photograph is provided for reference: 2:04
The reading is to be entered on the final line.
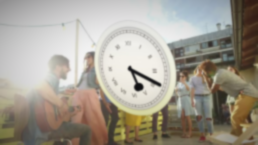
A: 5:19
